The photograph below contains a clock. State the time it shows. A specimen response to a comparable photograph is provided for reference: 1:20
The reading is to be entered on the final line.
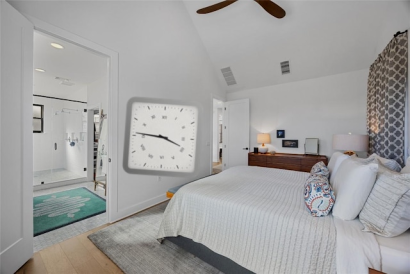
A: 3:46
